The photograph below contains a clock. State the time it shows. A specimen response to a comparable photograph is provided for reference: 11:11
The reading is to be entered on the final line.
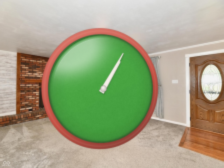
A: 1:05
